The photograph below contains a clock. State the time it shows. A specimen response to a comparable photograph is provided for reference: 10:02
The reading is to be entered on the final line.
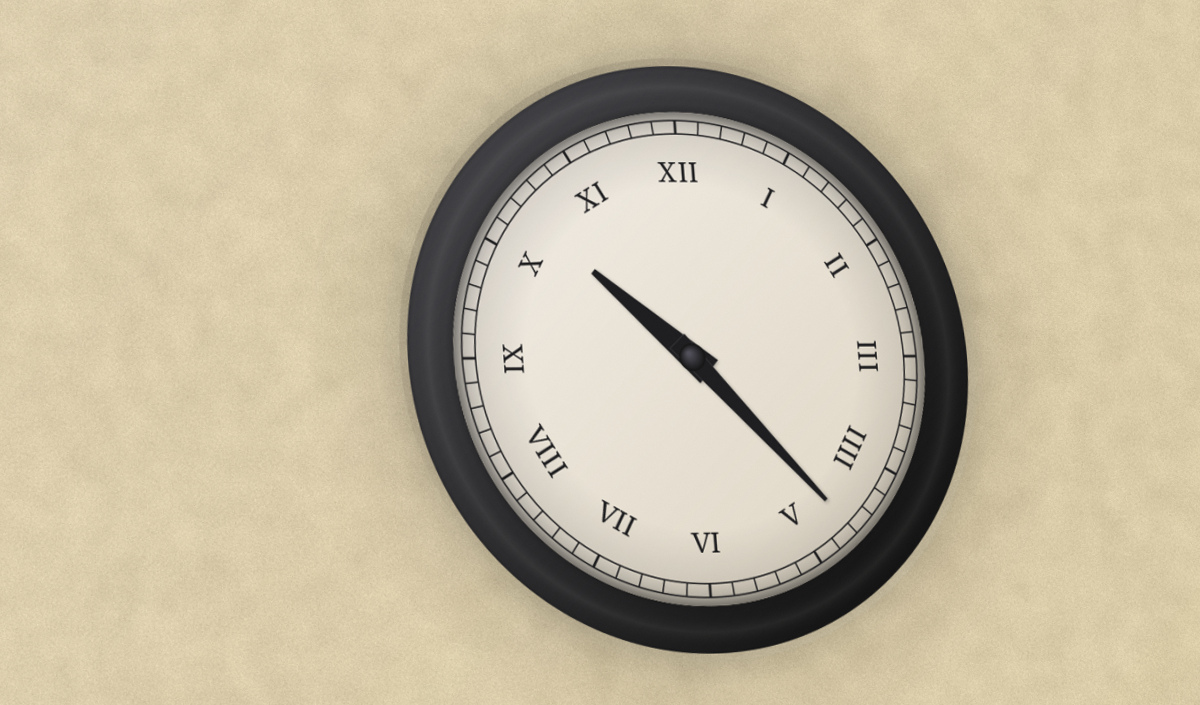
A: 10:23
